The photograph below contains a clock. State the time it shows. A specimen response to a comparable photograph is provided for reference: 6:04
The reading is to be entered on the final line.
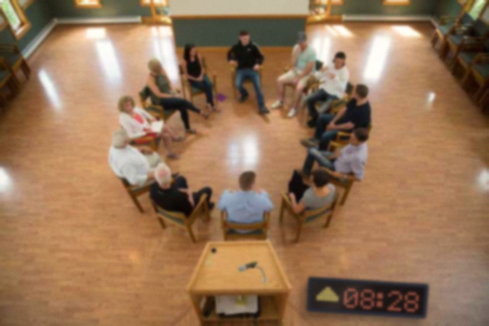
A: 8:28
